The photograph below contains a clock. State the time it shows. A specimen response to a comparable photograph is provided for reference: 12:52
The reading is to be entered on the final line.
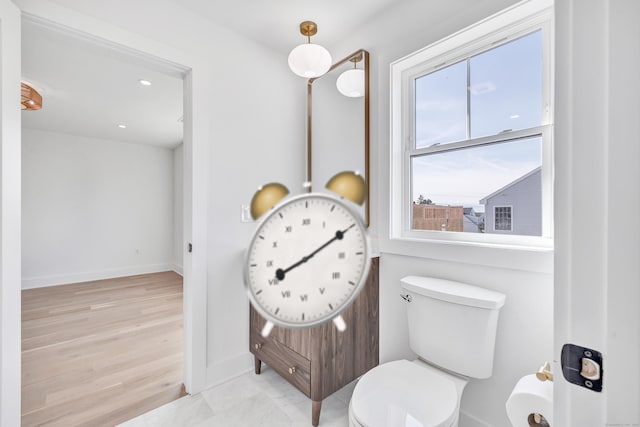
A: 8:10
